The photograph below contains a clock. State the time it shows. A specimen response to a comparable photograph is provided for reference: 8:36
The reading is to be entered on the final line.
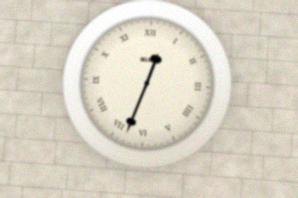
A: 12:33
